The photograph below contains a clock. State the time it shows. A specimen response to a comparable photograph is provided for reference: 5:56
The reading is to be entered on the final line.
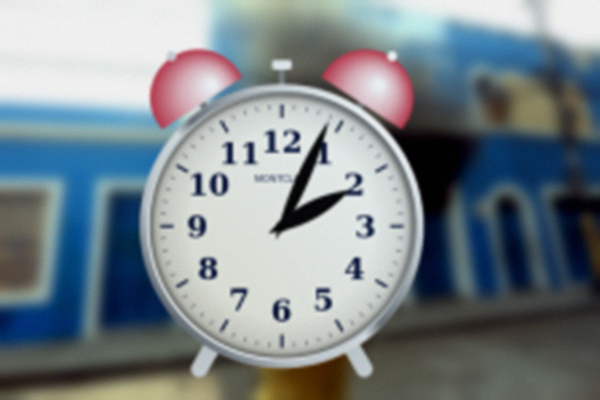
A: 2:04
